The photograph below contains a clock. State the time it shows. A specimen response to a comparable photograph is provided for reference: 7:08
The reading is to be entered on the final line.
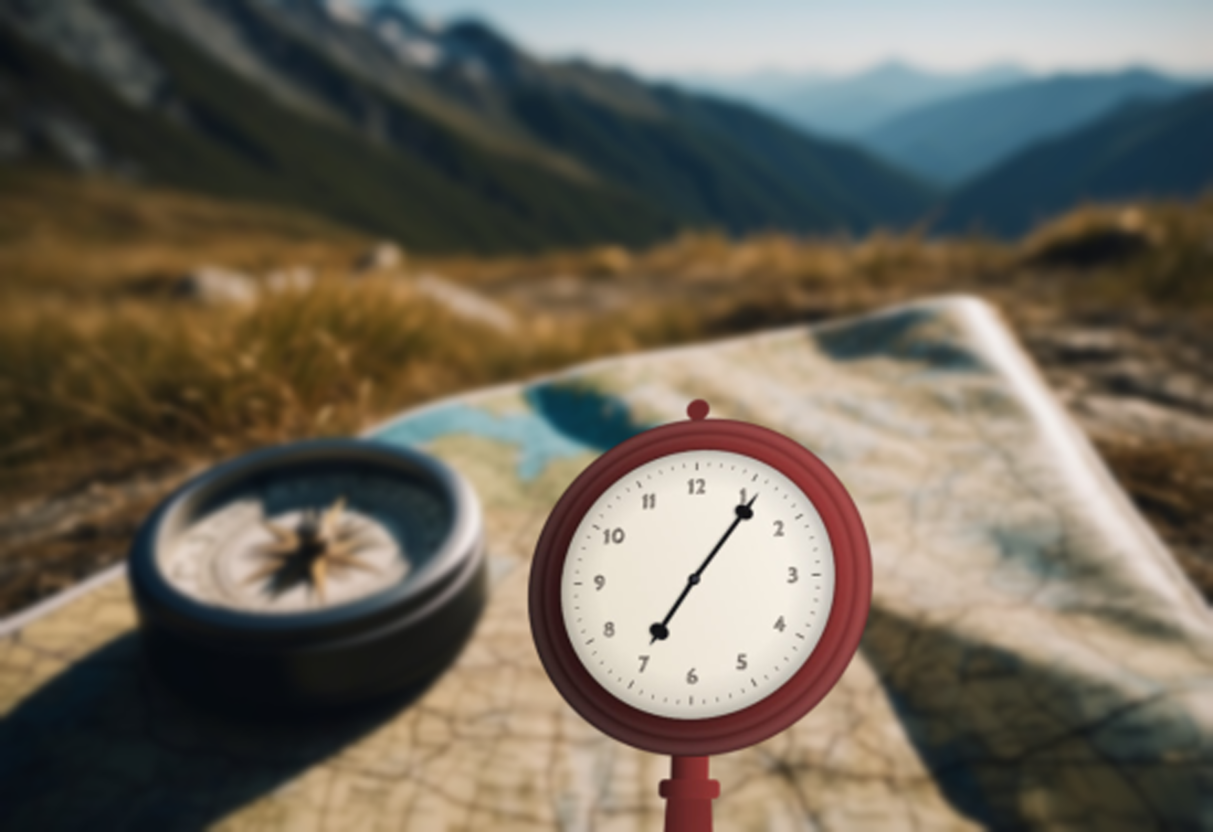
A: 7:06
